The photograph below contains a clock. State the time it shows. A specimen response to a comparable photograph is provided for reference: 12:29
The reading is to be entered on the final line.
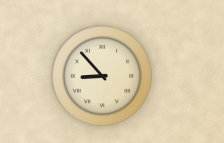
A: 8:53
